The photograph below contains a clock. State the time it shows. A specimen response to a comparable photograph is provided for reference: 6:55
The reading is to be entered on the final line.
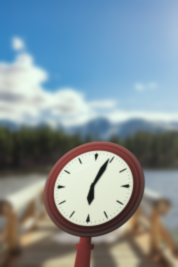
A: 6:04
